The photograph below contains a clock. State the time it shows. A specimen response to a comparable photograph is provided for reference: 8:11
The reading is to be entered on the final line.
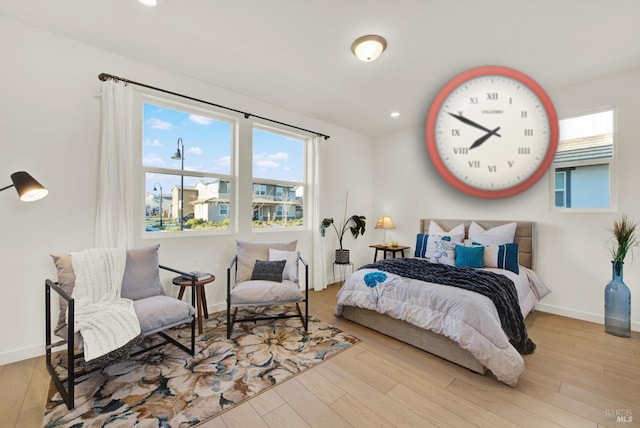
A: 7:49
